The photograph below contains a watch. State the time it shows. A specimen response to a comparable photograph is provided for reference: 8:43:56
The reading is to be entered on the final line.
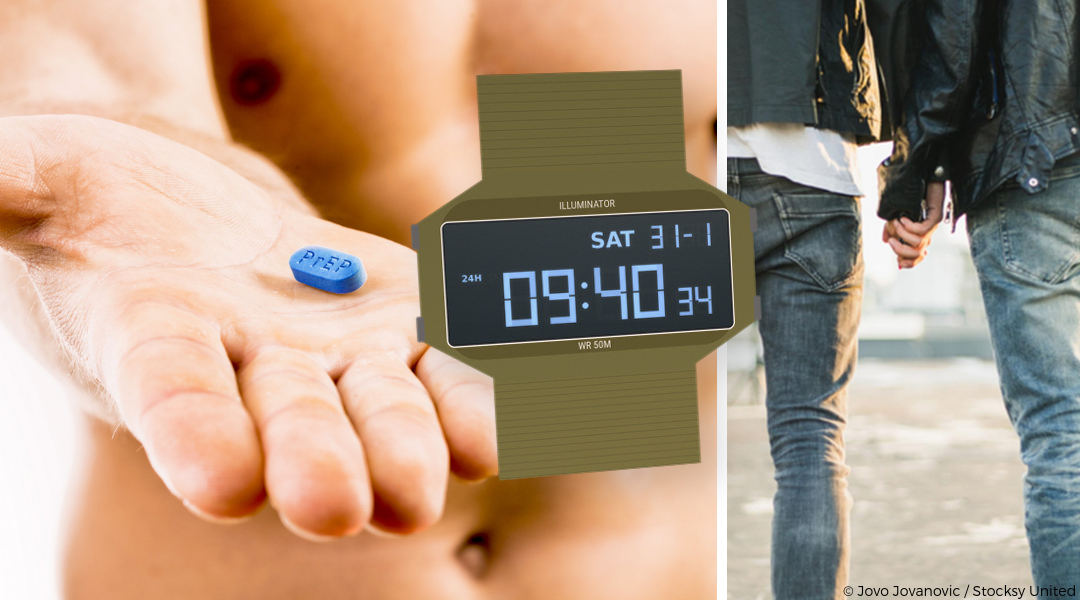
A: 9:40:34
